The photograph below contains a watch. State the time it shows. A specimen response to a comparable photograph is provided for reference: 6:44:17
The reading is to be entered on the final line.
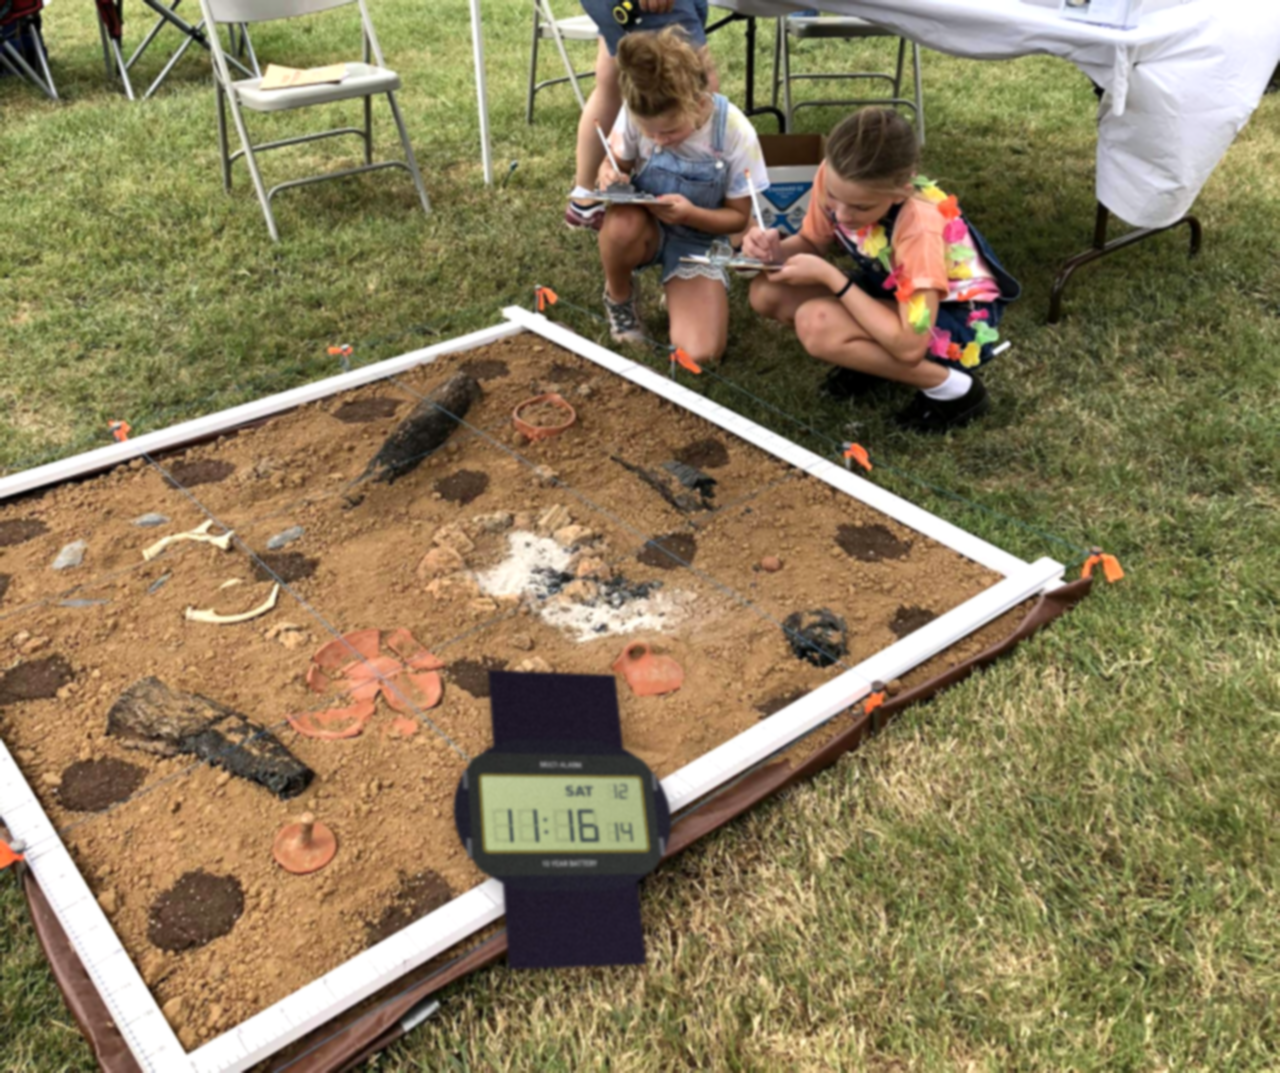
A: 11:16:14
